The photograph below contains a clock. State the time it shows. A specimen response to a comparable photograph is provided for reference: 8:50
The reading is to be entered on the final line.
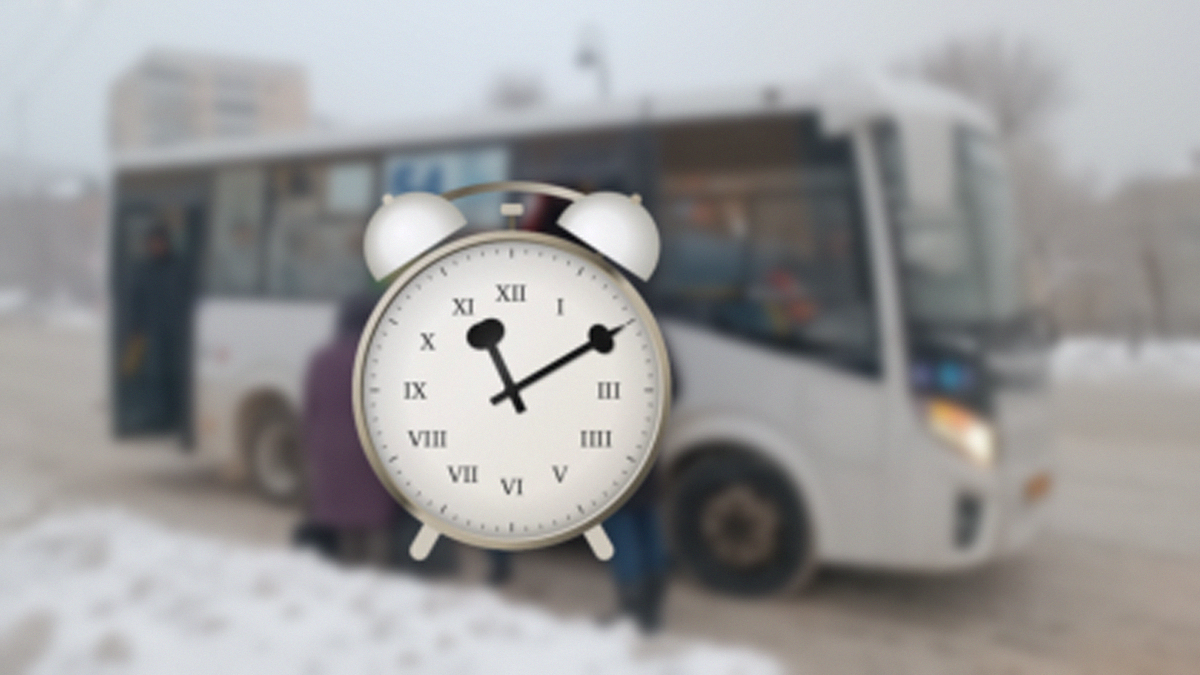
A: 11:10
